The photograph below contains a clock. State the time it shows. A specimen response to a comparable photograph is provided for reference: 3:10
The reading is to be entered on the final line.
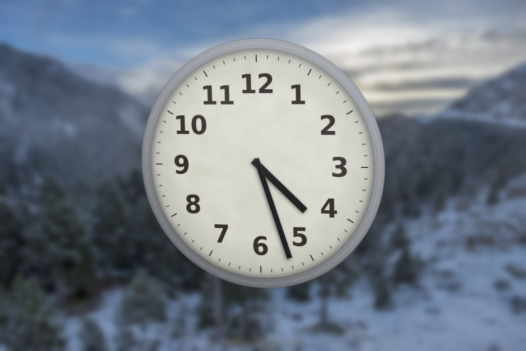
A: 4:27
